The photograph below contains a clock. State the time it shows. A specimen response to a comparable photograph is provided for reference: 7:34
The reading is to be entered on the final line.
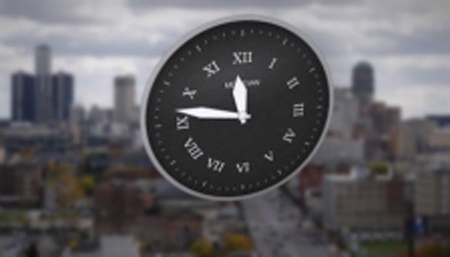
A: 11:47
